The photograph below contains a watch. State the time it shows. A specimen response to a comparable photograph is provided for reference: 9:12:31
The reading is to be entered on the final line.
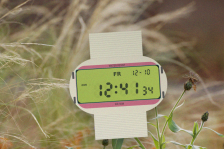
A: 12:41:34
